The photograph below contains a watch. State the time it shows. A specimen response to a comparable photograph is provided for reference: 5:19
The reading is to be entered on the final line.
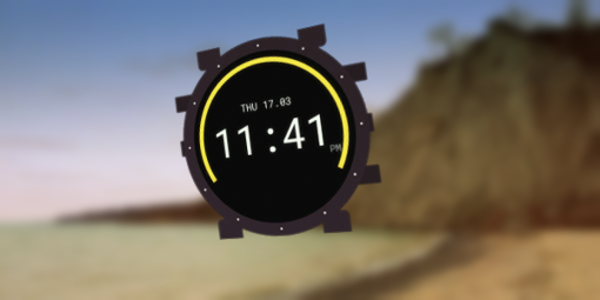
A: 11:41
